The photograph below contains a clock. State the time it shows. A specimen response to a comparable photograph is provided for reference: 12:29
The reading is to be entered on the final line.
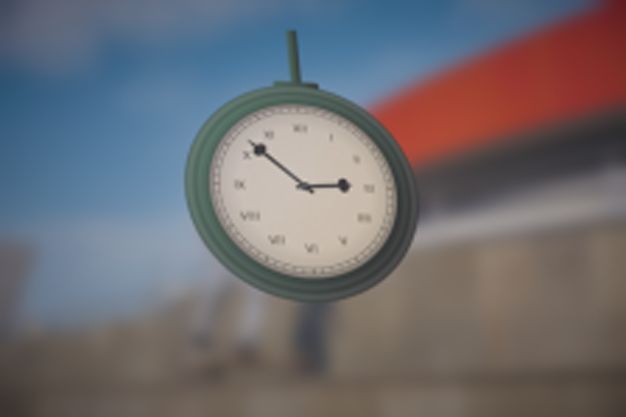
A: 2:52
